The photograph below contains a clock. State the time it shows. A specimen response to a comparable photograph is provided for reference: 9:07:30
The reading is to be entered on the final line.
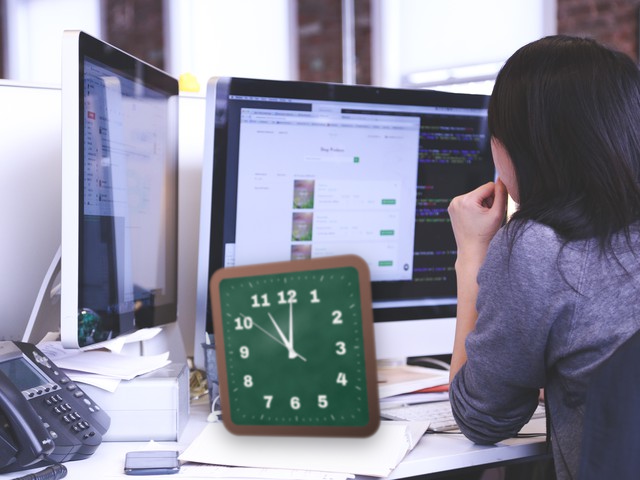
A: 11:00:51
